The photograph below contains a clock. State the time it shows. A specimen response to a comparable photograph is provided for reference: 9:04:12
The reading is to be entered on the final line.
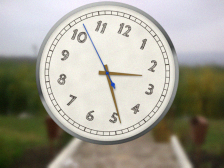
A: 2:23:52
